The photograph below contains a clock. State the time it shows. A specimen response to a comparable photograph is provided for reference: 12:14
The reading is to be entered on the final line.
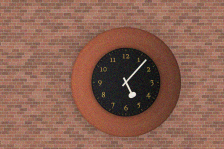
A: 5:07
